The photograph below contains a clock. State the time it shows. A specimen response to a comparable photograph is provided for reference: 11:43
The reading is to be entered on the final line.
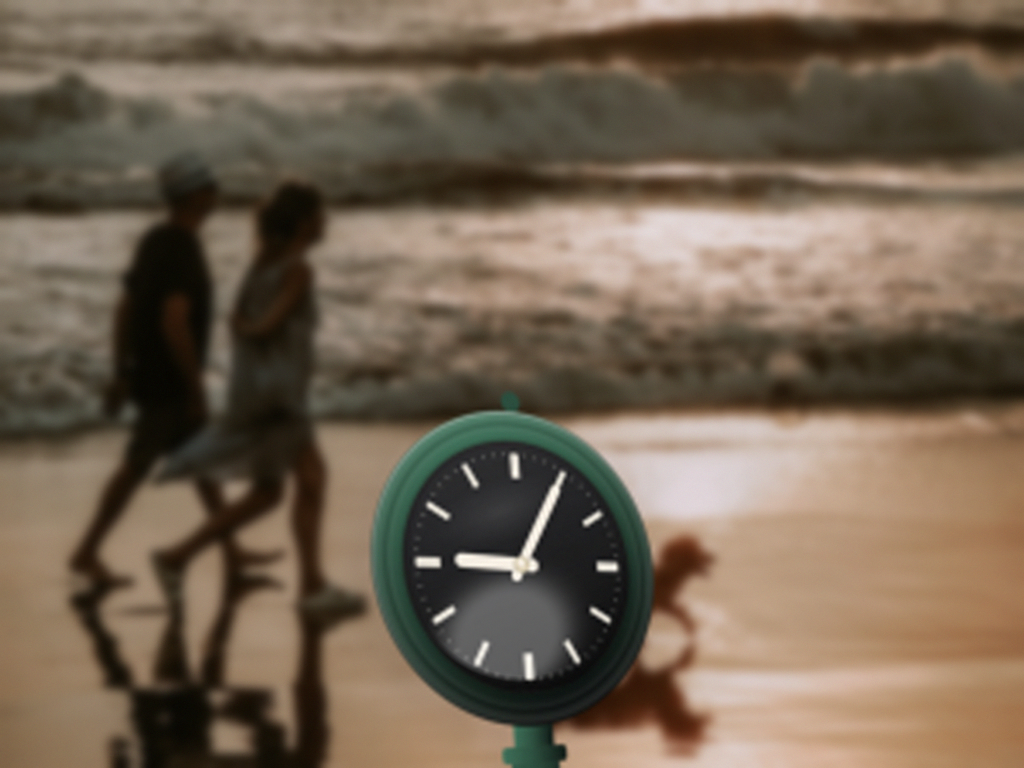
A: 9:05
